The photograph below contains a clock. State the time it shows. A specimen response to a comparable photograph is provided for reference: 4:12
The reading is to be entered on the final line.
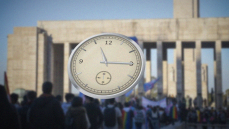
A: 11:15
